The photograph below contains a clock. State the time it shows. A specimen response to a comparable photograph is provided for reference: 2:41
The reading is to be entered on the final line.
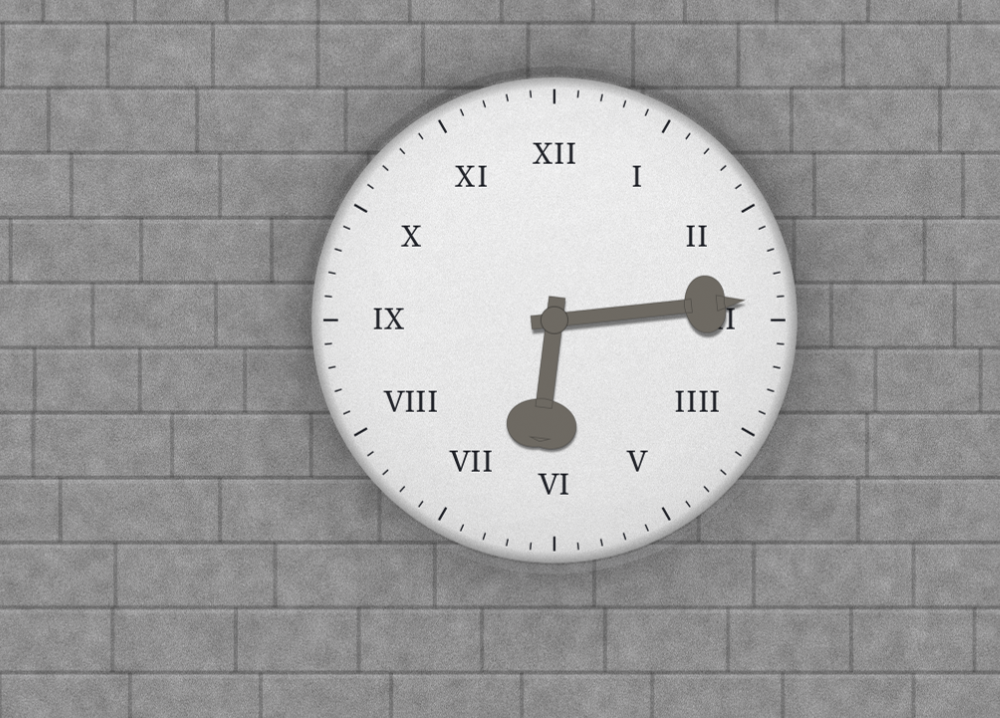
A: 6:14
